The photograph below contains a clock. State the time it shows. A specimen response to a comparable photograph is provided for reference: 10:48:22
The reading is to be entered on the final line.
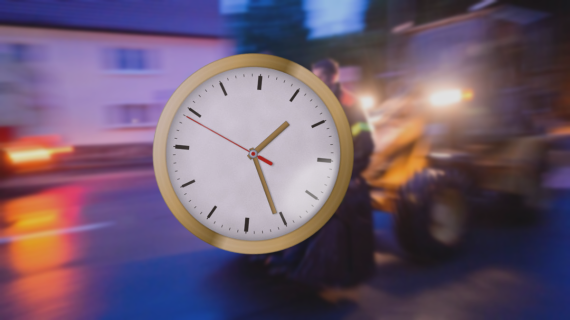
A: 1:25:49
